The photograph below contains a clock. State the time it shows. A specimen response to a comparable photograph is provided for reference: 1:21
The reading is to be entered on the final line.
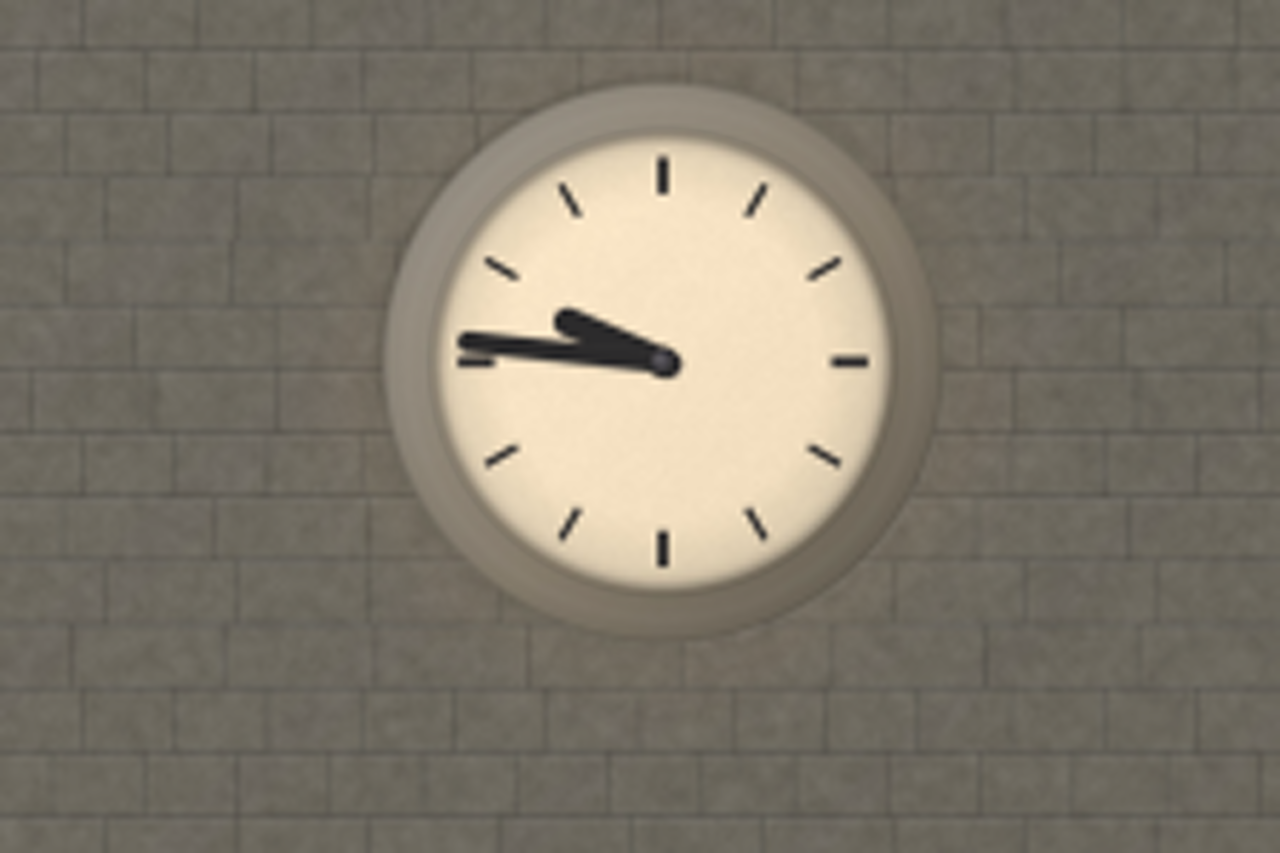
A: 9:46
